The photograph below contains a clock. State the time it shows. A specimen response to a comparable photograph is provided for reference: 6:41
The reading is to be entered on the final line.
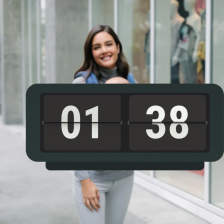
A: 1:38
